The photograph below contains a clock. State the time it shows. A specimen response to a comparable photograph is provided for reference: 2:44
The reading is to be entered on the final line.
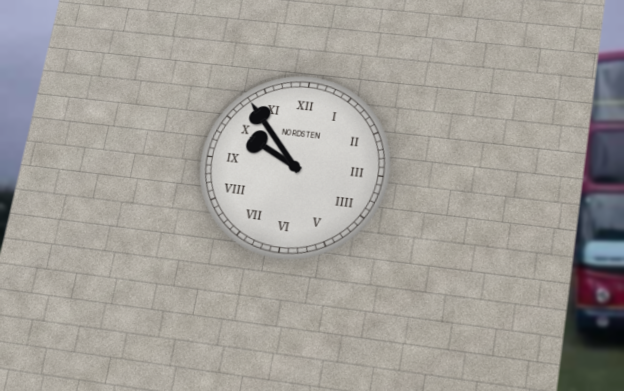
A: 9:53
